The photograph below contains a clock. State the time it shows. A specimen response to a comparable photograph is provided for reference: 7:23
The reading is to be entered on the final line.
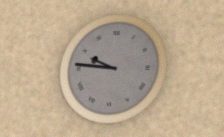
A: 9:46
